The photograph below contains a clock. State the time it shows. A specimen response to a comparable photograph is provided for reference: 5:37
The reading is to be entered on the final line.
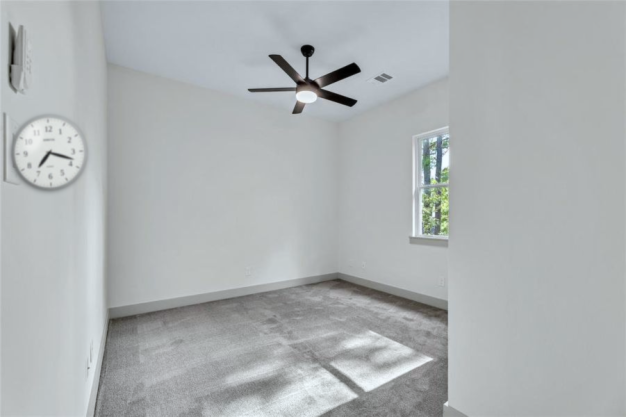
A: 7:18
